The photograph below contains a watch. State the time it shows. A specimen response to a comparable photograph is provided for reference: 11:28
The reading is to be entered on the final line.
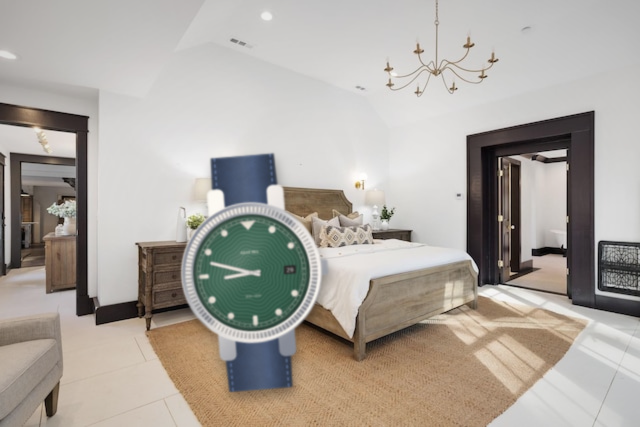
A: 8:48
